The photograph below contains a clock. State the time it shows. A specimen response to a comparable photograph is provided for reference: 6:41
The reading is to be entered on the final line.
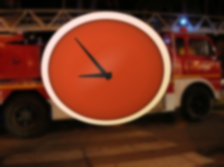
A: 8:54
